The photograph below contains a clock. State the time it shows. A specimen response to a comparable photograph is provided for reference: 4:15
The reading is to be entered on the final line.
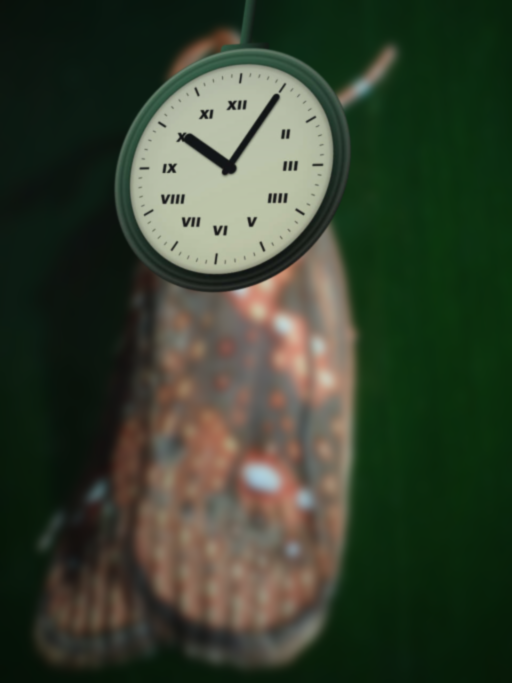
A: 10:05
